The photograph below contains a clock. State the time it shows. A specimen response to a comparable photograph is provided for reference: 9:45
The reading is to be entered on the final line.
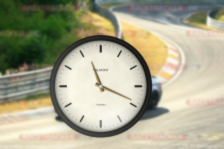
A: 11:19
